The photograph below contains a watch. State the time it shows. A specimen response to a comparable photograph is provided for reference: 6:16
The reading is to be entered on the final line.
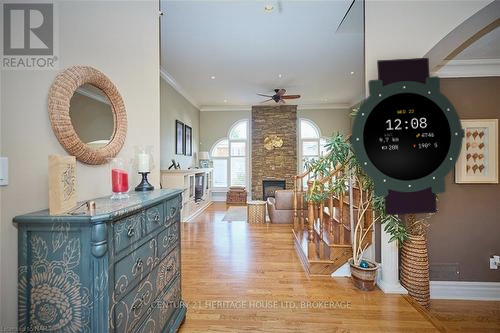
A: 12:08
